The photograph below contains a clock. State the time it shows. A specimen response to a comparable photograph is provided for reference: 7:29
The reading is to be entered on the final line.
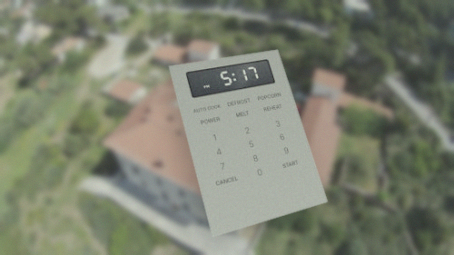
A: 5:17
